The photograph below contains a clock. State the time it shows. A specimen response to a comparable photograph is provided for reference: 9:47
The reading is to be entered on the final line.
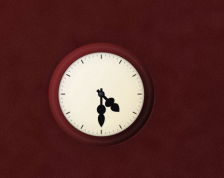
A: 4:30
